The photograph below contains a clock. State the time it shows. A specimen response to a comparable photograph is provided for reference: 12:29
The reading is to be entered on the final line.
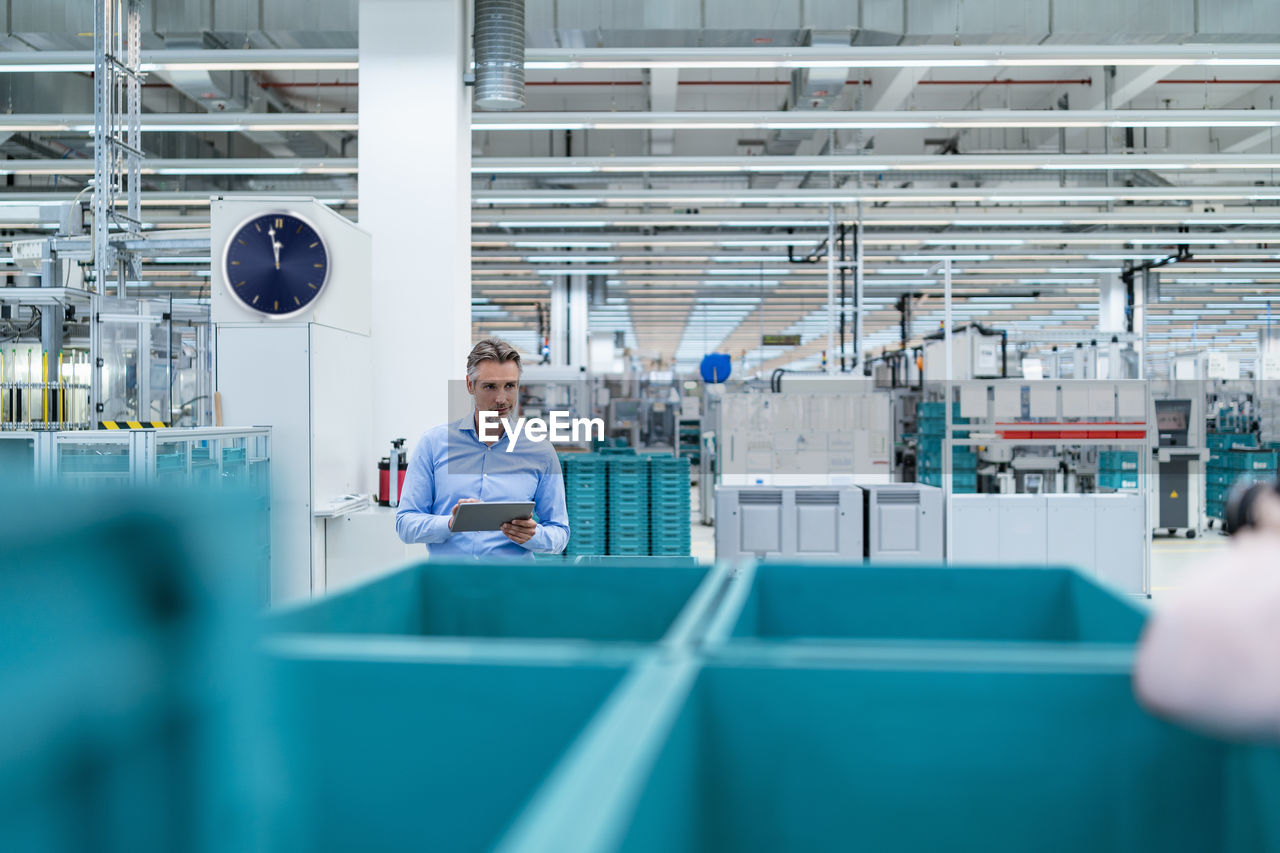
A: 11:58
